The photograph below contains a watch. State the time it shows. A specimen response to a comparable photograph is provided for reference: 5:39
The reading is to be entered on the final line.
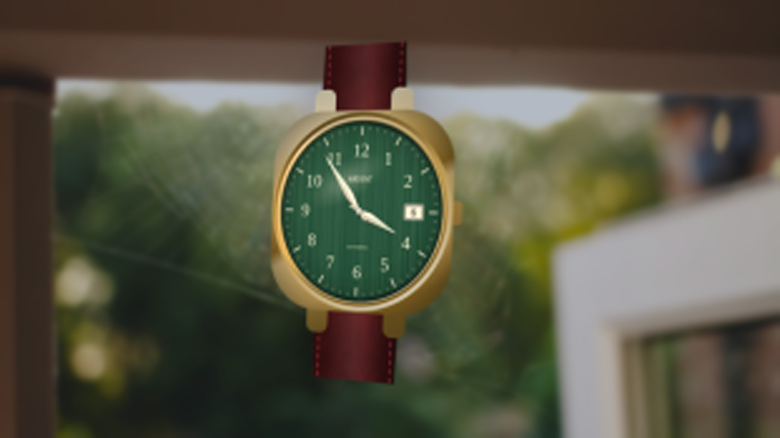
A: 3:54
